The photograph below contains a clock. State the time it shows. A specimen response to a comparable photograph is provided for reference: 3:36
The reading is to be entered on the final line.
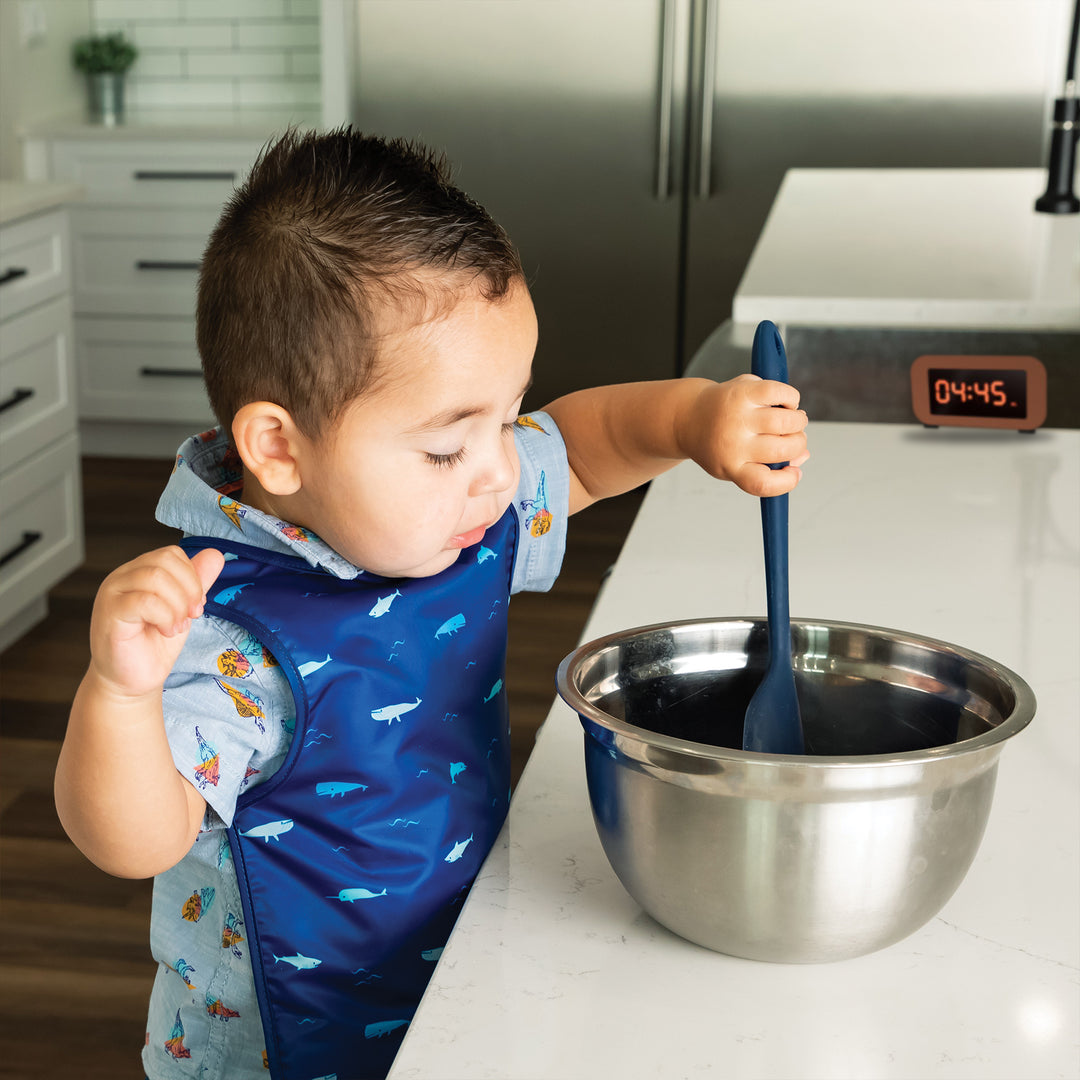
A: 4:45
